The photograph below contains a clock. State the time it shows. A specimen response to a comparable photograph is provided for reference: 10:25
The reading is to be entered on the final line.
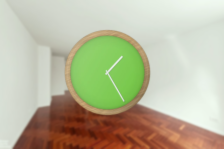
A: 1:25
